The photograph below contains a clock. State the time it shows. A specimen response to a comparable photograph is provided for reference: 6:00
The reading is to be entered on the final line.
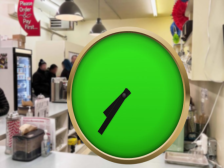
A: 7:36
